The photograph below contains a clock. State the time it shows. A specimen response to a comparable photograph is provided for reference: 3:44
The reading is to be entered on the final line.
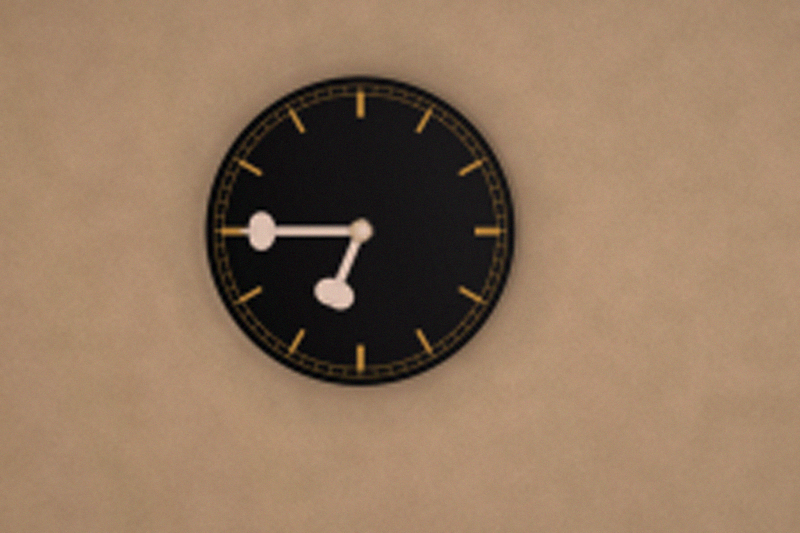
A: 6:45
